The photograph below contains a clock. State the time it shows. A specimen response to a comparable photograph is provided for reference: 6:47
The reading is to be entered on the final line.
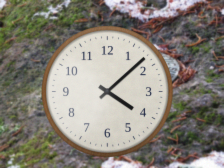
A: 4:08
